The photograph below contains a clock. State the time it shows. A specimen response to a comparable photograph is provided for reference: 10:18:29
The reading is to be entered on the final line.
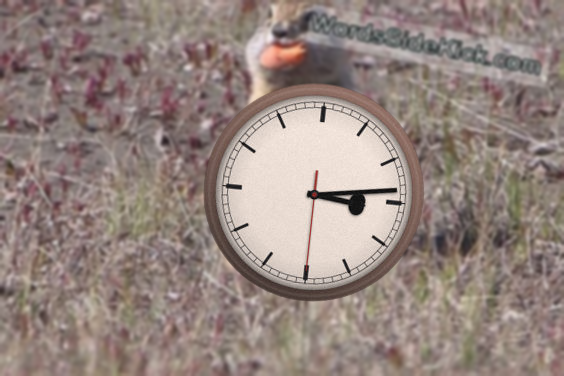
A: 3:13:30
